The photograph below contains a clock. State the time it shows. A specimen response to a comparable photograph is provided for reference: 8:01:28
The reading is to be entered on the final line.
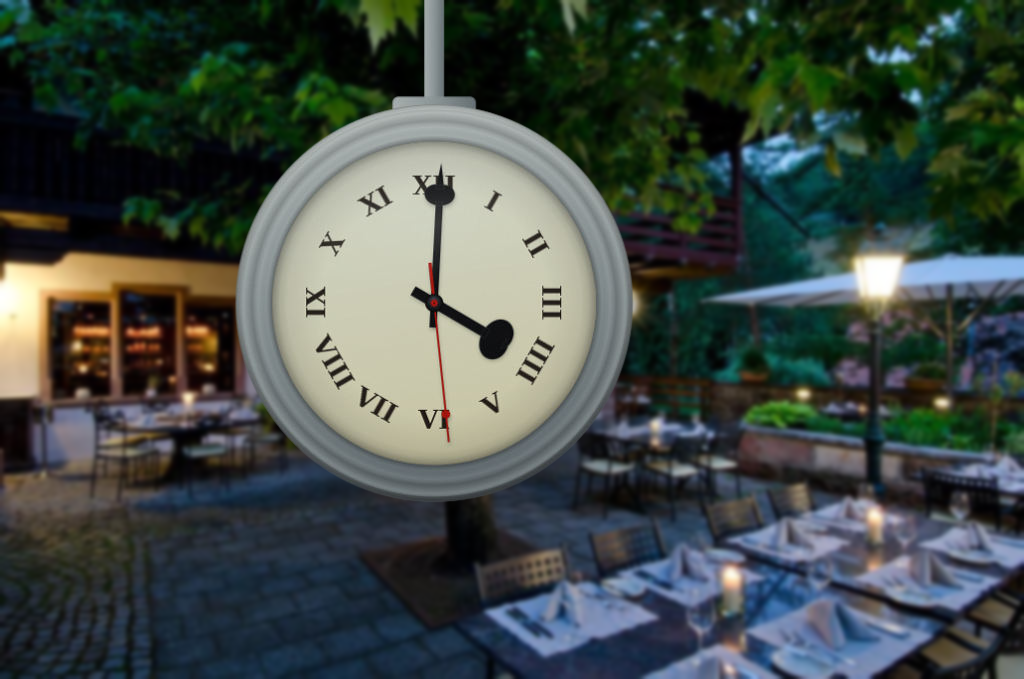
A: 4:00:29
